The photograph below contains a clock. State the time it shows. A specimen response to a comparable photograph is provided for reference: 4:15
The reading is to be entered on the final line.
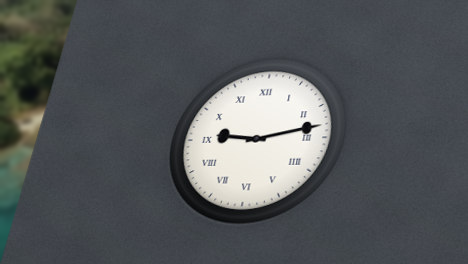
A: 9:13
